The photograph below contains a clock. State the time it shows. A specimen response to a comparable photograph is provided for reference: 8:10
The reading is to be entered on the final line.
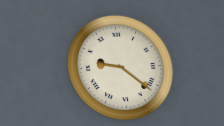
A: 9:22
